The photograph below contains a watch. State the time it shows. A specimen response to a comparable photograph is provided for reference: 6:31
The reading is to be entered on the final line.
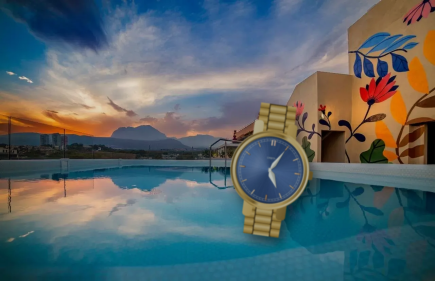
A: 5:05
